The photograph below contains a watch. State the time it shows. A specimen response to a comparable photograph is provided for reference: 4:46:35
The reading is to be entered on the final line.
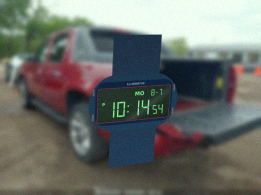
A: 10:14:54
